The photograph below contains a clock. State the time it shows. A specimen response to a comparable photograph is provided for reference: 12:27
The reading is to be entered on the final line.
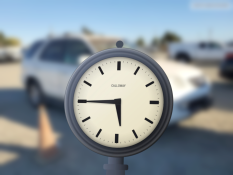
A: 5:45
